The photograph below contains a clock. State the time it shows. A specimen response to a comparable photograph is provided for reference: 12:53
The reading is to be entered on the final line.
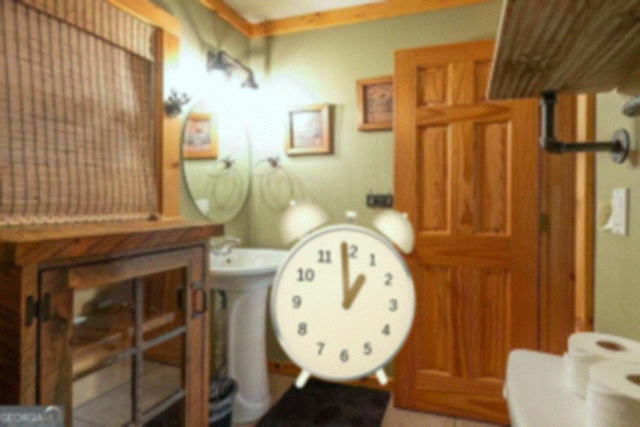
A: 12:59
